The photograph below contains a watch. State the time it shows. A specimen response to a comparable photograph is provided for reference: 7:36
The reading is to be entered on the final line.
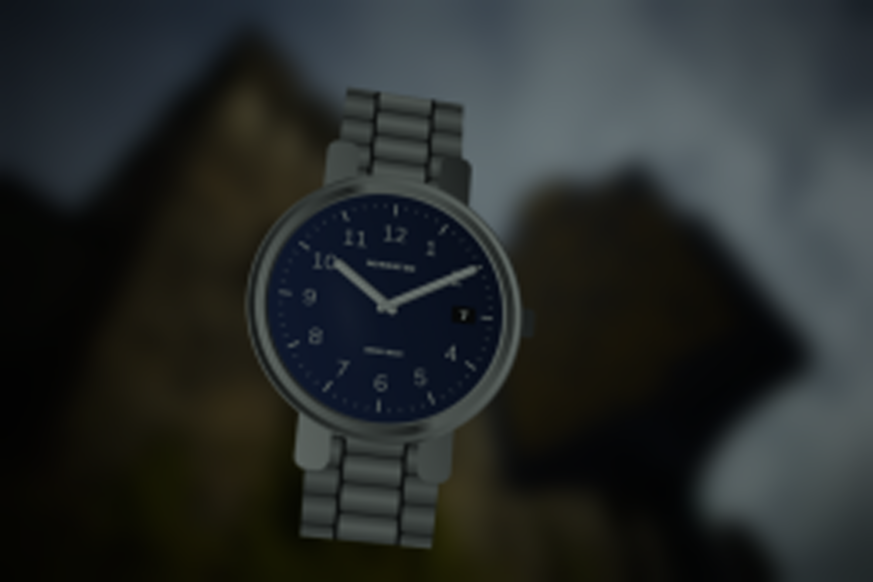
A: 10:10
